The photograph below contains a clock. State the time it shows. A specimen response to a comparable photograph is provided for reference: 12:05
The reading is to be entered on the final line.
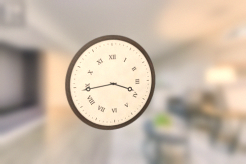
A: 3:44
